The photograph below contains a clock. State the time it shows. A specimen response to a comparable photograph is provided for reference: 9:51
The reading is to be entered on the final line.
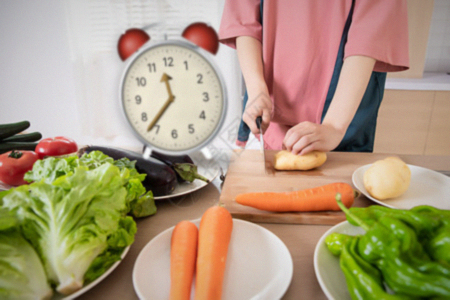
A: 11:37
